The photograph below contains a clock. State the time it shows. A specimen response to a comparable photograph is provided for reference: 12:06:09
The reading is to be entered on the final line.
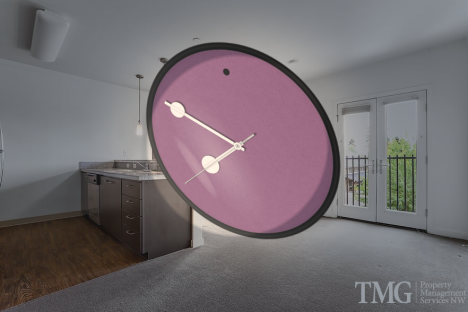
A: 7:49:39
